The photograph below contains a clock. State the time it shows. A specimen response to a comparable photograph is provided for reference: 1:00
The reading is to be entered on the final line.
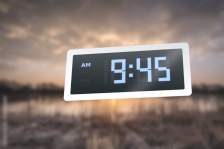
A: 9:45
